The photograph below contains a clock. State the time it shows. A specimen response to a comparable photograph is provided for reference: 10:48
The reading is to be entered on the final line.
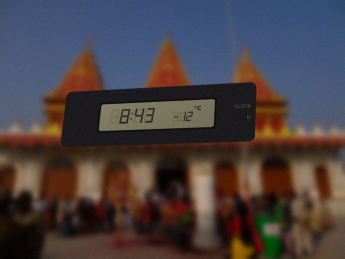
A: 8:43
